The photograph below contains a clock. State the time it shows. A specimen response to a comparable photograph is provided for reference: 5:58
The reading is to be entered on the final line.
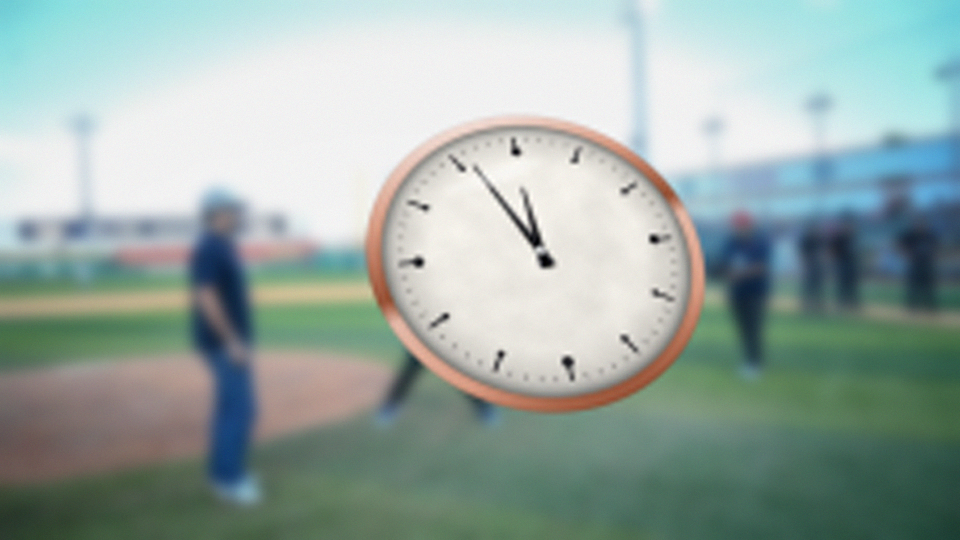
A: 11:56
